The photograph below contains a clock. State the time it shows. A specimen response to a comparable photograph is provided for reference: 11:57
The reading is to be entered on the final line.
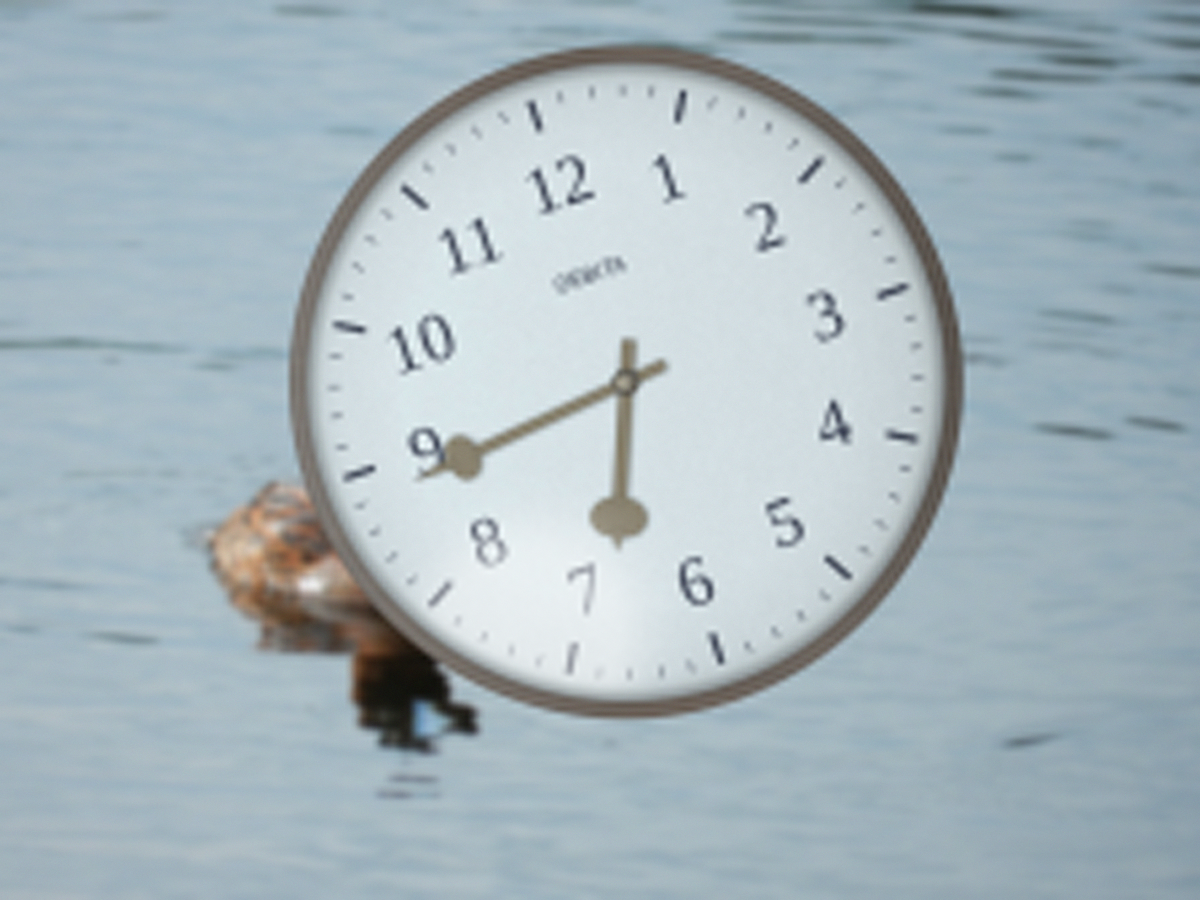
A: 6:44
